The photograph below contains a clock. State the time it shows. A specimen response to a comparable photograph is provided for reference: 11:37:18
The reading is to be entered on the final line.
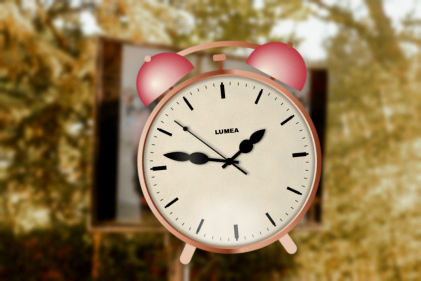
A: 1:46:52
